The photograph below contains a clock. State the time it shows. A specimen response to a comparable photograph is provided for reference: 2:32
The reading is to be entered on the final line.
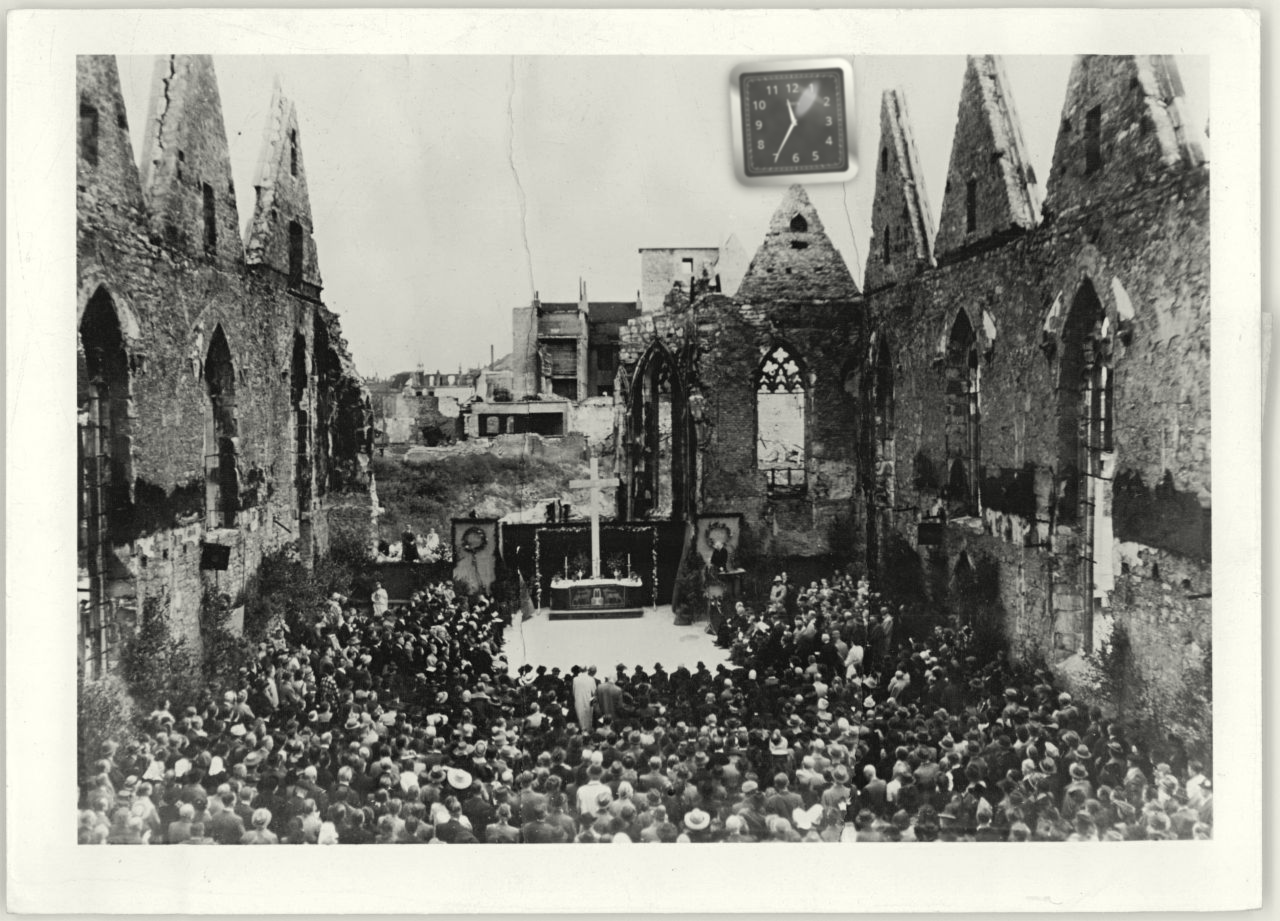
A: 11:35
